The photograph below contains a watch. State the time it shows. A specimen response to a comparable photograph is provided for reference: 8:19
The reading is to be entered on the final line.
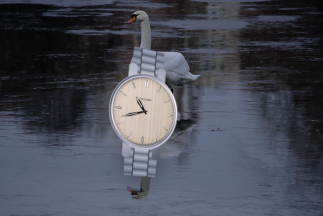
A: 10:42
